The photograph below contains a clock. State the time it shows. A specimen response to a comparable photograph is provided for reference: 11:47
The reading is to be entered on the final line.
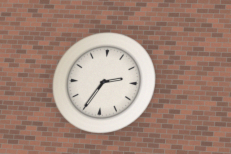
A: 2:35
